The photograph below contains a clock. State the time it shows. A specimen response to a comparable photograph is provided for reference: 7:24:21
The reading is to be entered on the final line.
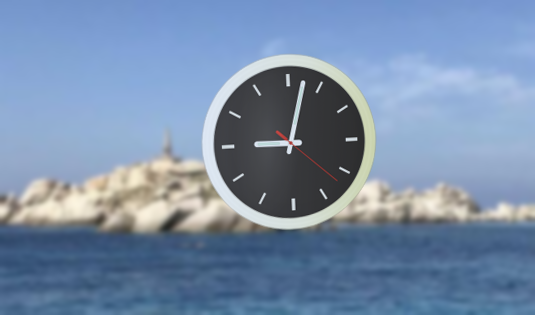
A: 9:02:22
